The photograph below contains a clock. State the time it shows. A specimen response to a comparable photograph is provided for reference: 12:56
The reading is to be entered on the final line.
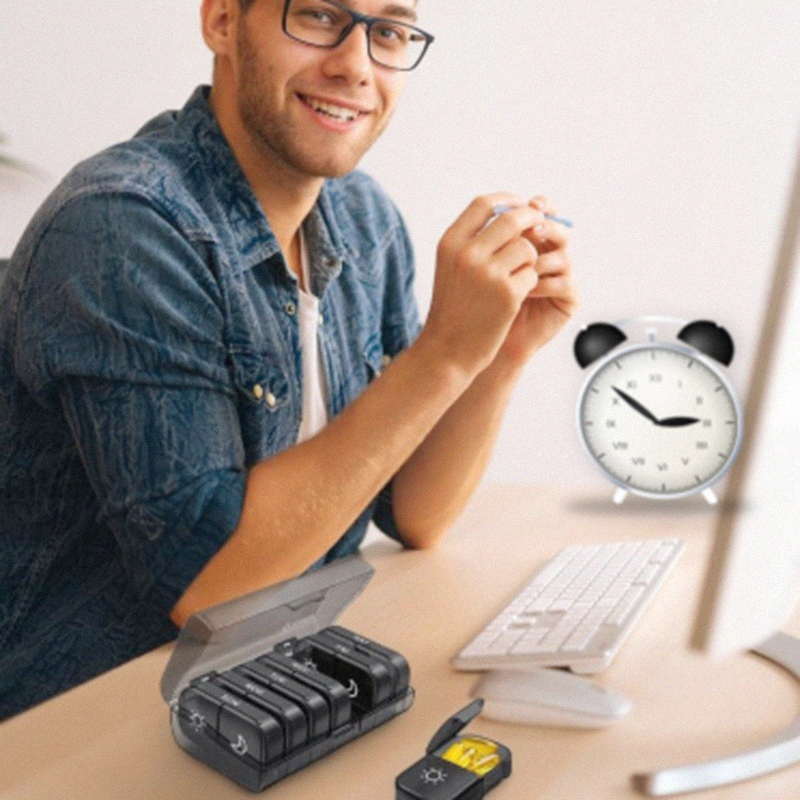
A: 2:52
